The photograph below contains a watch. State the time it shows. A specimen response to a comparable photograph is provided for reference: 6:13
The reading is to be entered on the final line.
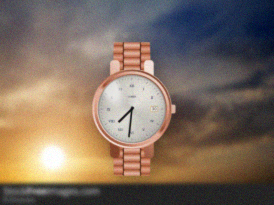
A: 7:31
